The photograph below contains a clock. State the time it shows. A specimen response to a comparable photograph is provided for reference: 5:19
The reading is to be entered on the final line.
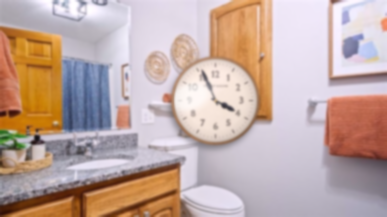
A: 3:56
